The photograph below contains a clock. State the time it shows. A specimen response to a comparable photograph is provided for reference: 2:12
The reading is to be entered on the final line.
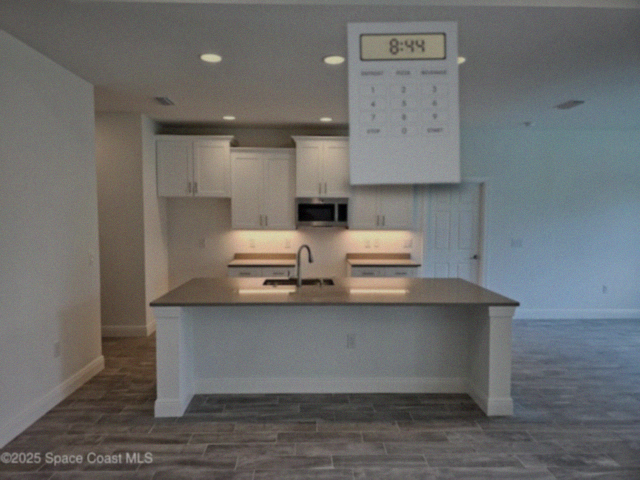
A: 8:44
